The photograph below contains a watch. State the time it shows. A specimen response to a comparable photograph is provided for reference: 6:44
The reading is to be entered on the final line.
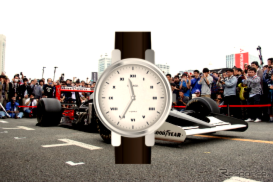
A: 11:35
